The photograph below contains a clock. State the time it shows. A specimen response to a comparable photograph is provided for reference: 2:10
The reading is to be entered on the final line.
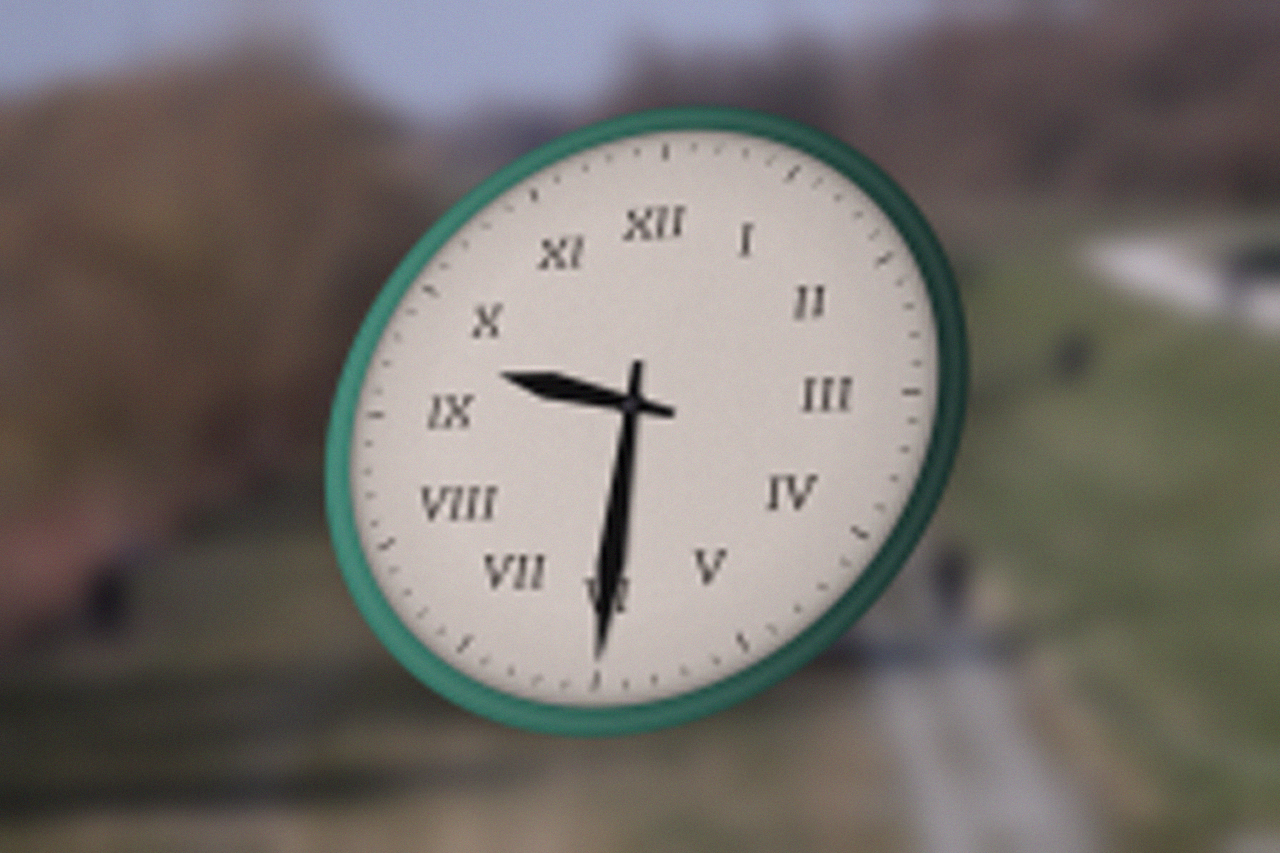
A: 9:30
